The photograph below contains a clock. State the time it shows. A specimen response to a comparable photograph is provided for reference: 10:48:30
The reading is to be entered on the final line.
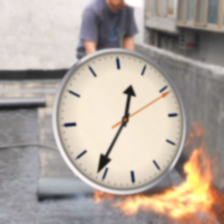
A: 12:36:11
